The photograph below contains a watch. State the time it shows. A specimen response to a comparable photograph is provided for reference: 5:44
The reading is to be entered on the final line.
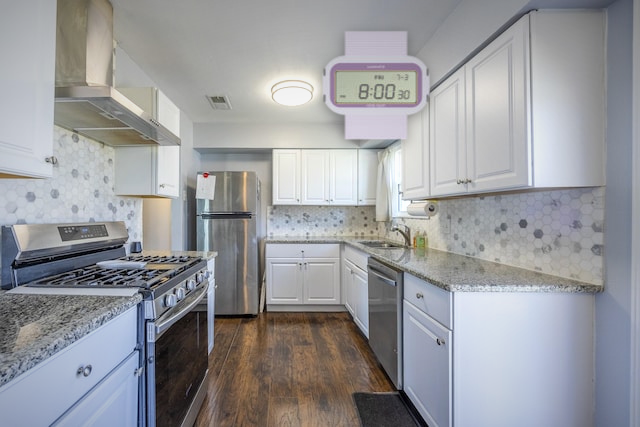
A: 8:00
